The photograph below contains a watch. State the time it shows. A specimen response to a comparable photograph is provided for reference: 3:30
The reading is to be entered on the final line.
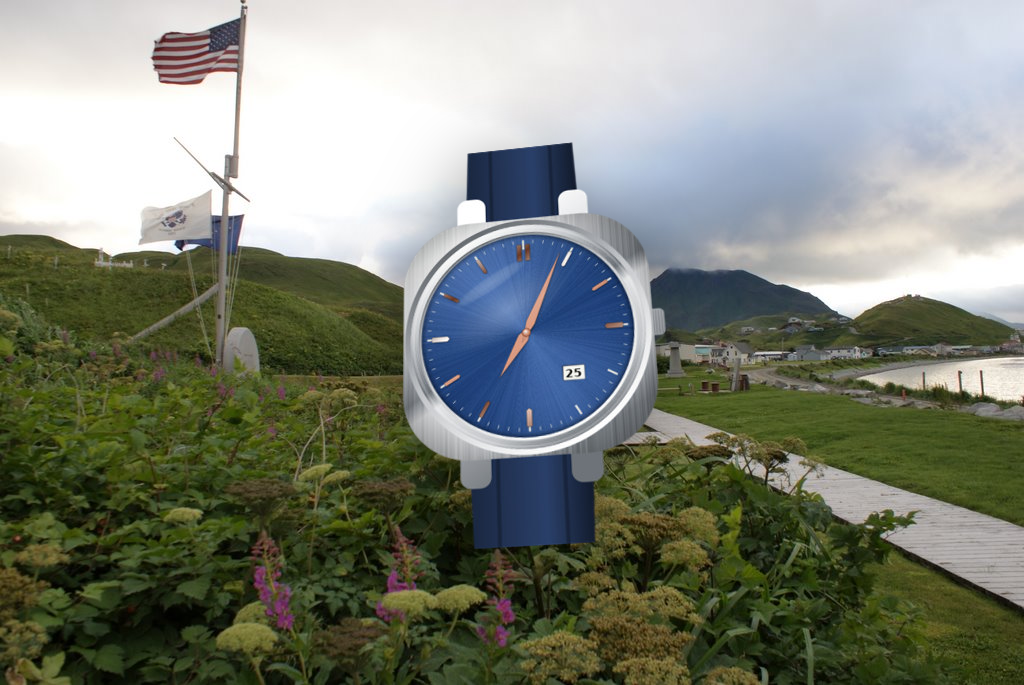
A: 7:04
